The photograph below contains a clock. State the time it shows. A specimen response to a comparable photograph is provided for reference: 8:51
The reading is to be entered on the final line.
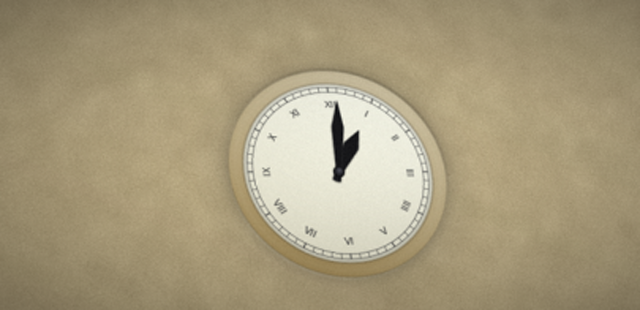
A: 1:01
